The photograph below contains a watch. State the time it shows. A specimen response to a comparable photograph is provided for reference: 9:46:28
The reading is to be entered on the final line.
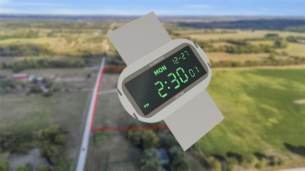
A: 2:30:01
